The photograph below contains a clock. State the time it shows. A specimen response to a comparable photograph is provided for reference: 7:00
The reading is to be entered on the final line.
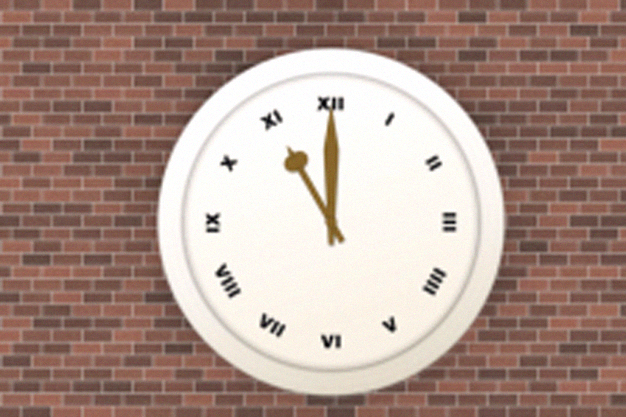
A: 11:00
